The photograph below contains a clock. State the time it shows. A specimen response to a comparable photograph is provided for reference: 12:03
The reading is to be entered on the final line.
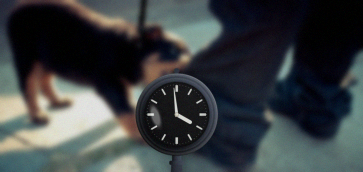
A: 3:59
